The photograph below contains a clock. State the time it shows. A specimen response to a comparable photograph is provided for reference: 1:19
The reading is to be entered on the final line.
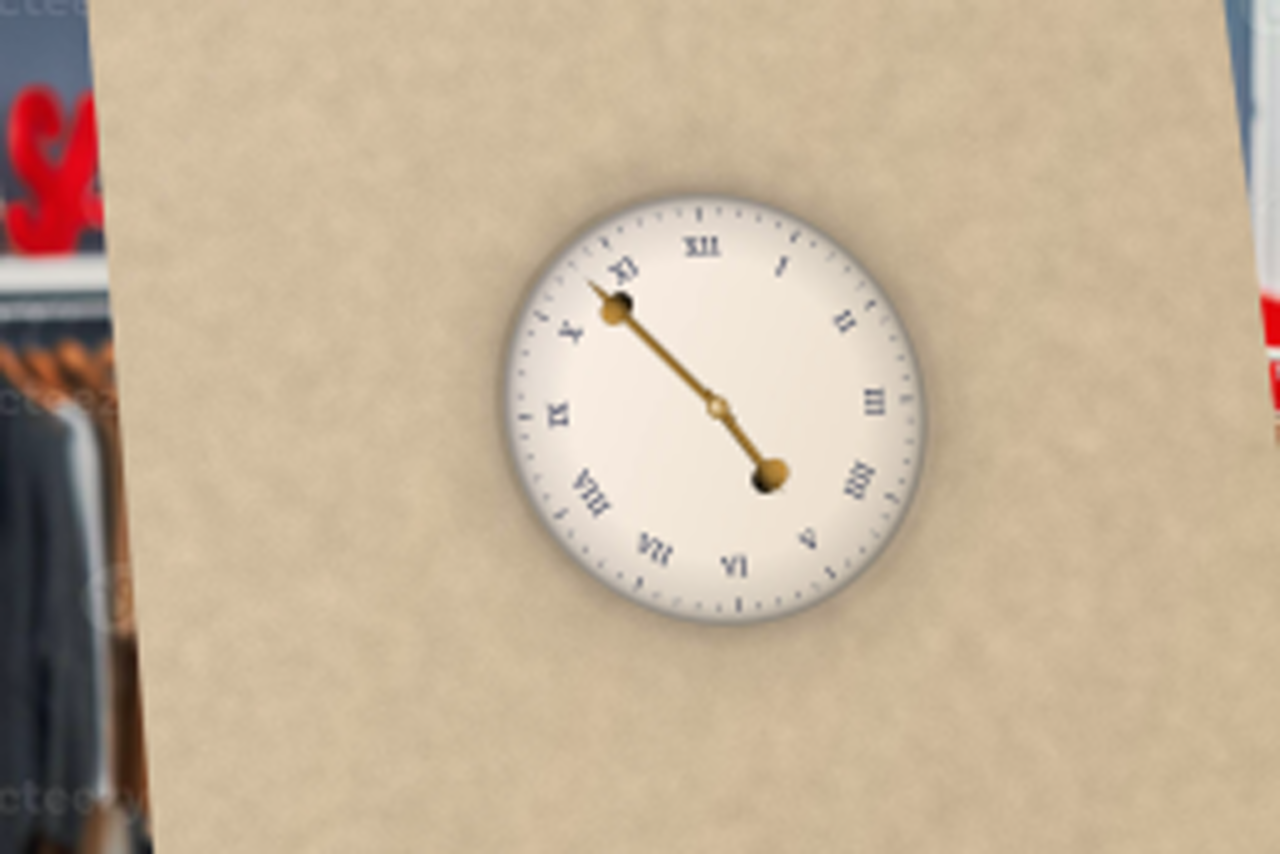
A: 4:53
